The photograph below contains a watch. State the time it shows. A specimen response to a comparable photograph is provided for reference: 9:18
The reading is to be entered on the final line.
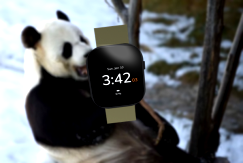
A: 3:42
